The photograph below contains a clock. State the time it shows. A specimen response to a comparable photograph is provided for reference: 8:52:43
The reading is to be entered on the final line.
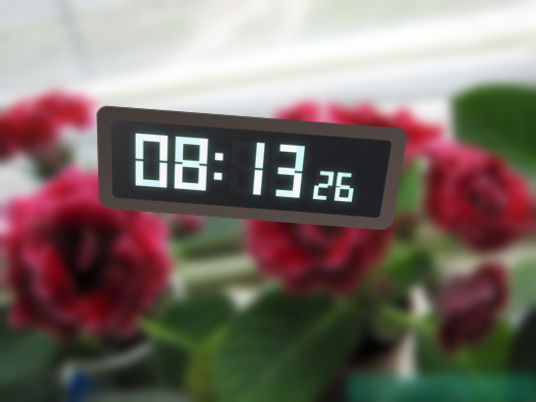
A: 8:13:26
